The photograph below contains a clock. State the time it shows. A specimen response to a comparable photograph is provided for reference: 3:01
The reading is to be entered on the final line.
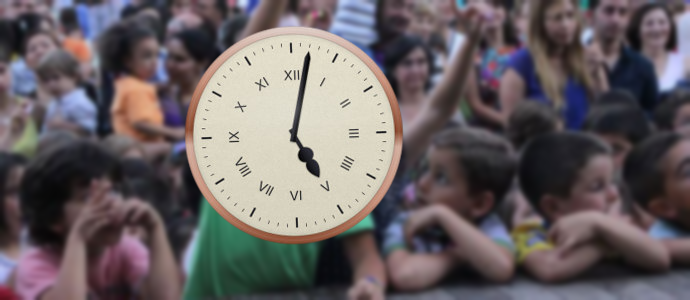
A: 5:02
